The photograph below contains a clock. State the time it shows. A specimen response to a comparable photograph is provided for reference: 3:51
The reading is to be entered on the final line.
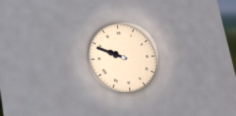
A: 9:49
